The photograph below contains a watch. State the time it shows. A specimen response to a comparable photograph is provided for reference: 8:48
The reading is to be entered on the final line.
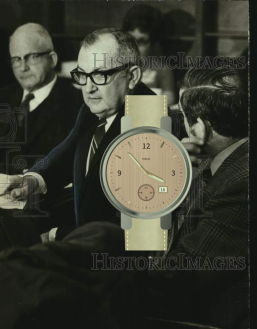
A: 3:53
